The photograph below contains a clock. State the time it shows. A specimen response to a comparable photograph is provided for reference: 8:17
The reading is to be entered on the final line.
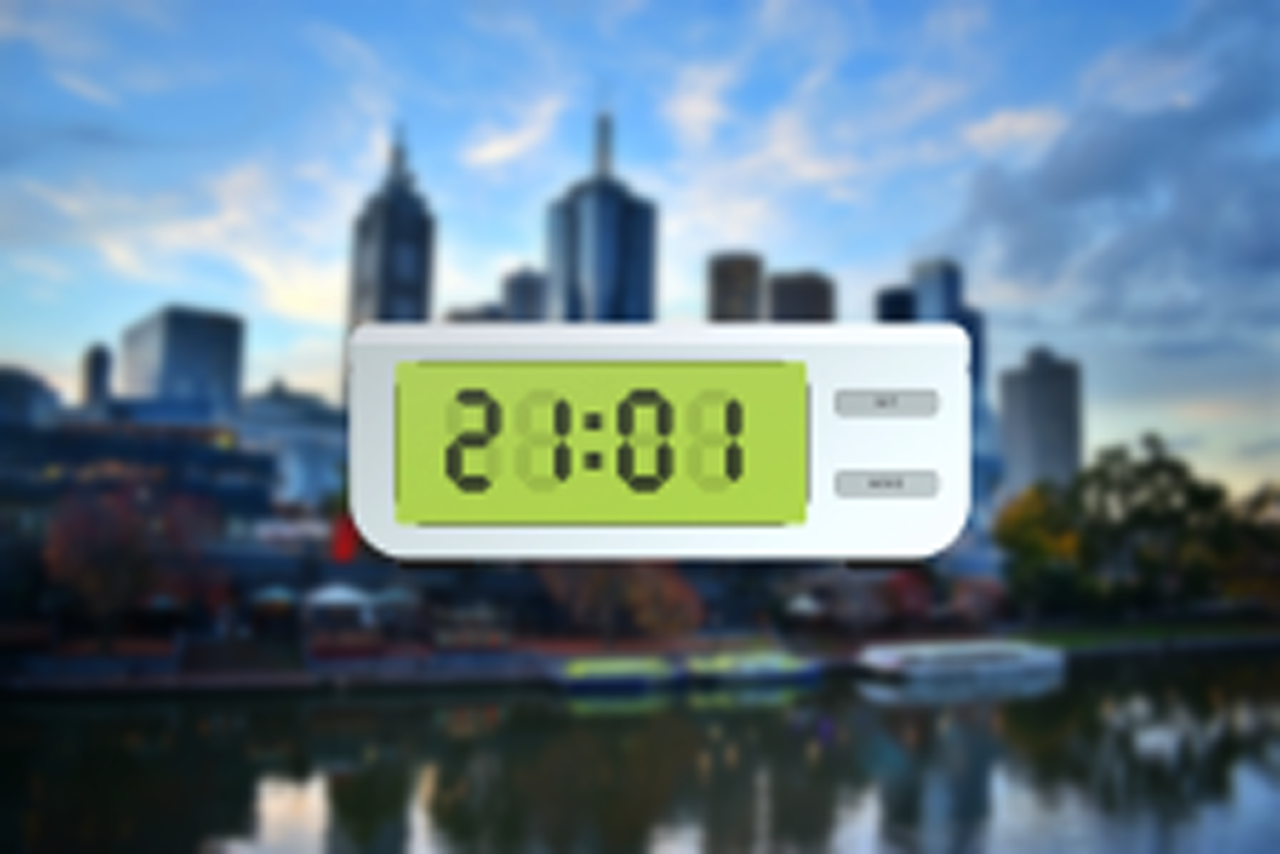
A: 21:01
